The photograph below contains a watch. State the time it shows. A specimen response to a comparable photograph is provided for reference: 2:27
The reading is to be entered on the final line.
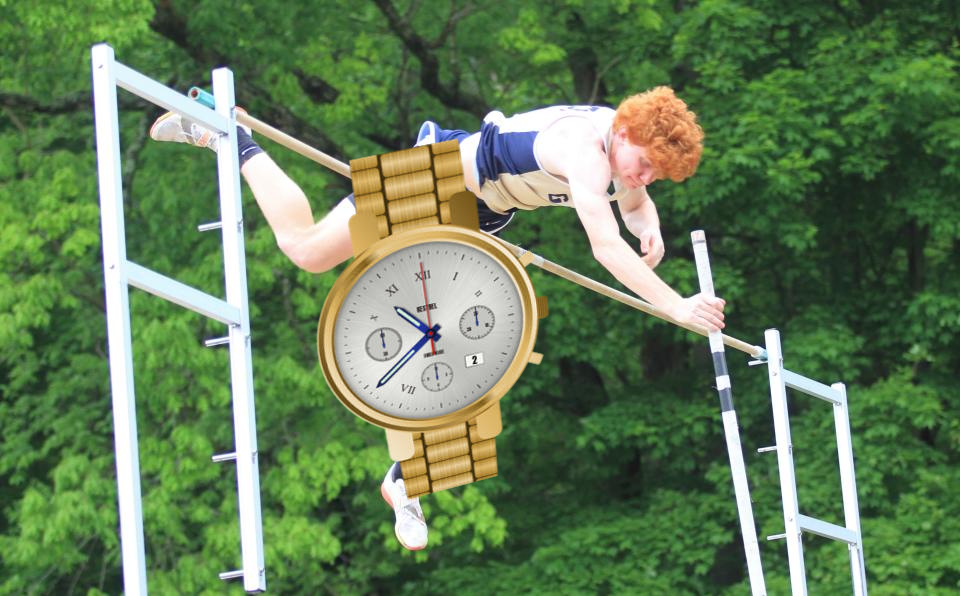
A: 10:39
